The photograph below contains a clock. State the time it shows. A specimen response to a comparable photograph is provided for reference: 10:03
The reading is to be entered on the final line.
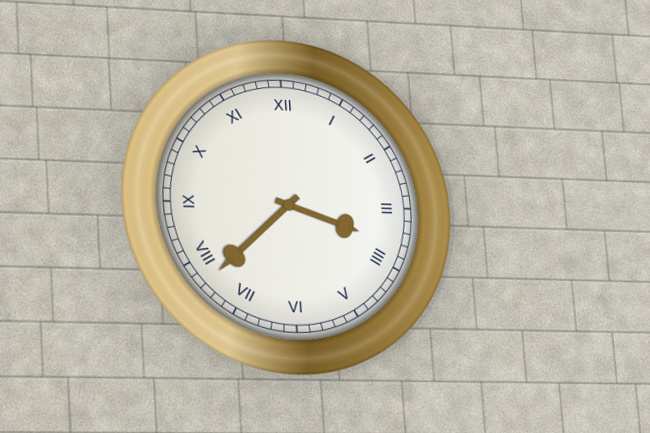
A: 3:38
